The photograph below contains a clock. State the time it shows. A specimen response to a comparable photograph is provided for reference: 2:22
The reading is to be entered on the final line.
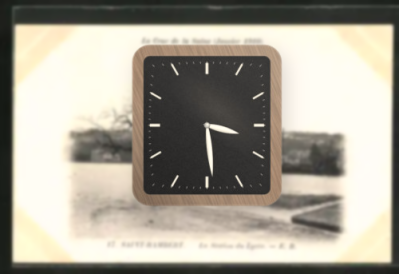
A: 3:29
